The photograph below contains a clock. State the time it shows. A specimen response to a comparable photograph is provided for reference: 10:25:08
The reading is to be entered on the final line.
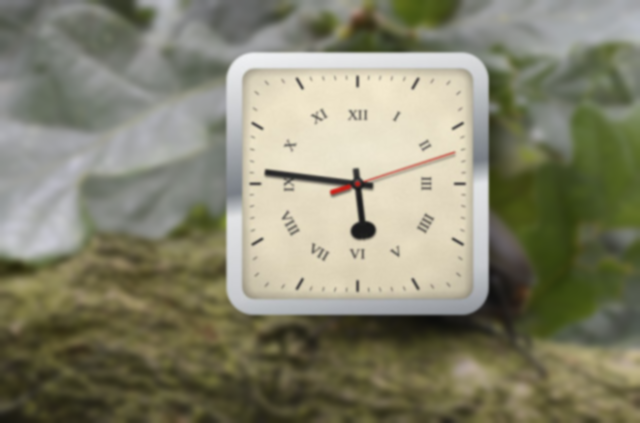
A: 5:46:12
